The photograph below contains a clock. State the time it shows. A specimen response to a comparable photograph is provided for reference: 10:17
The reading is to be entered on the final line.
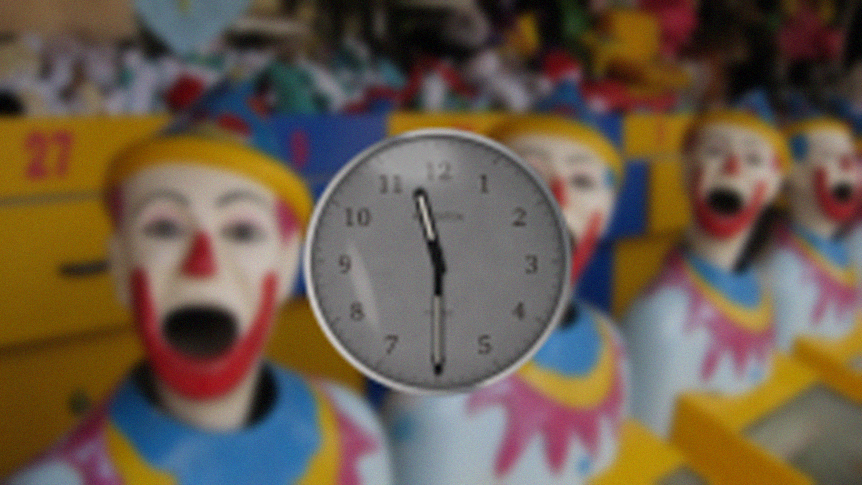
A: 11:30
